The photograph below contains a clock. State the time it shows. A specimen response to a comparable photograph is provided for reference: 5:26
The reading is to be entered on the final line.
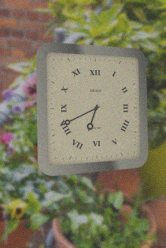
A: 6:41
